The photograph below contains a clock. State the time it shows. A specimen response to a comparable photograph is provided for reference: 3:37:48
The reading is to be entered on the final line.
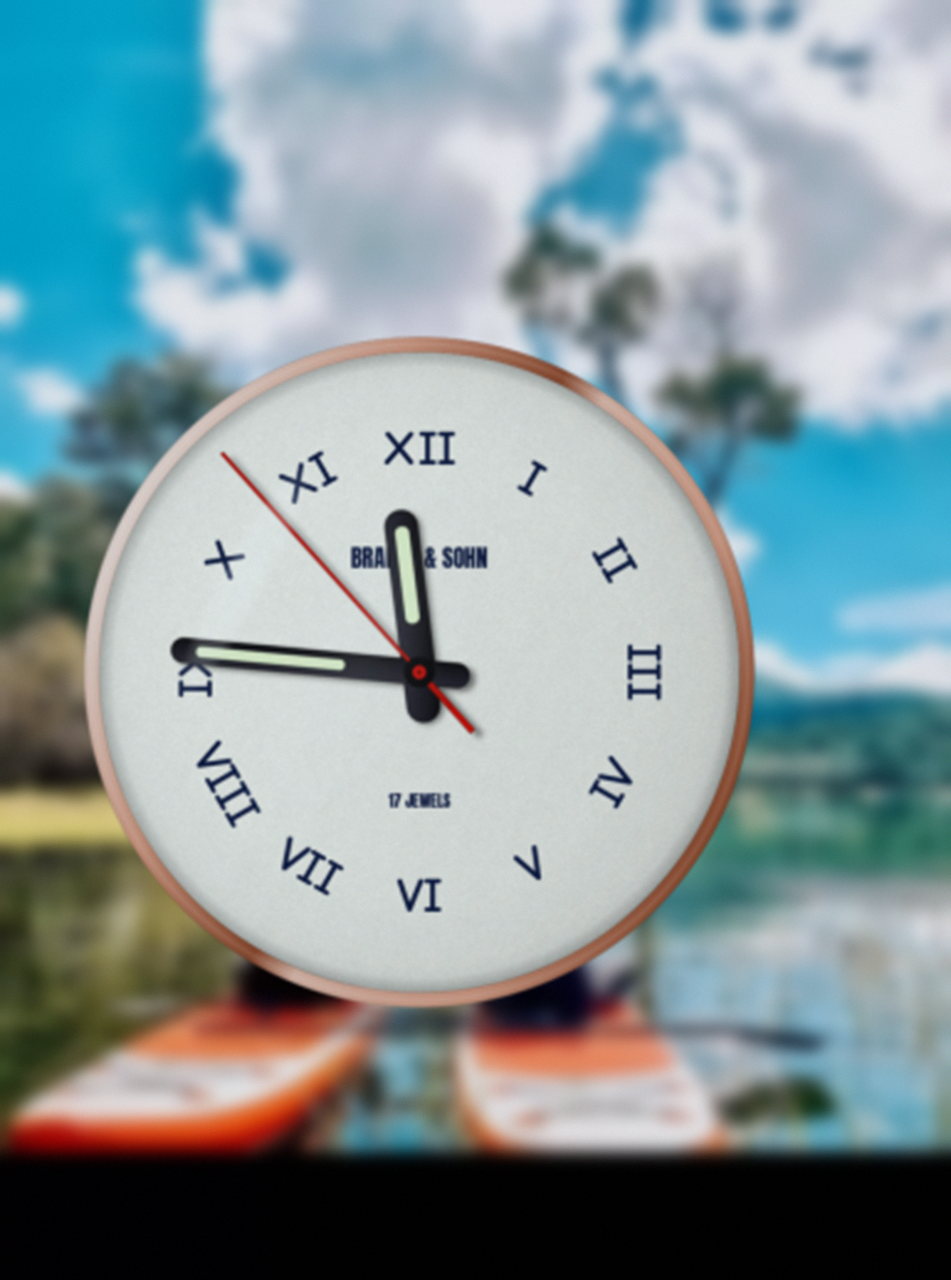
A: 11:45:53
